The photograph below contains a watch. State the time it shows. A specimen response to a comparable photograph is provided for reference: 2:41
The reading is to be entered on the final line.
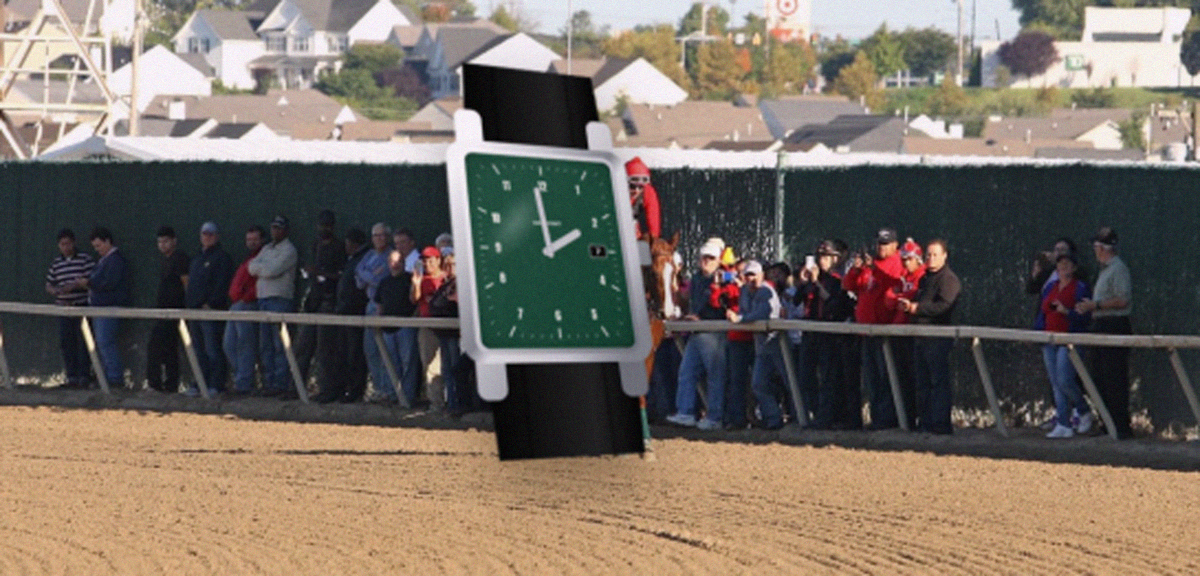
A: 1:59
